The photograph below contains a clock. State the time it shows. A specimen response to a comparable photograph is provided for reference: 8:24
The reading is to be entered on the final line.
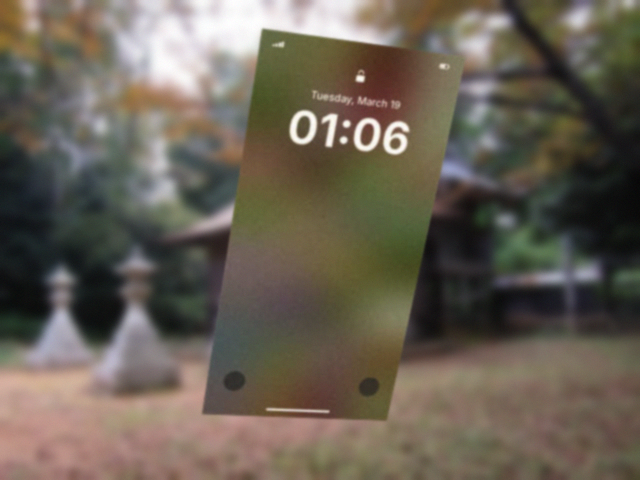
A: 1:06
